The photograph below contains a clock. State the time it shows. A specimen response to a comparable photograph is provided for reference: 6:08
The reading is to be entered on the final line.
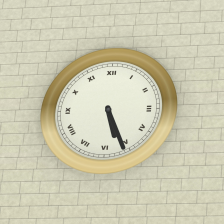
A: 5:26
